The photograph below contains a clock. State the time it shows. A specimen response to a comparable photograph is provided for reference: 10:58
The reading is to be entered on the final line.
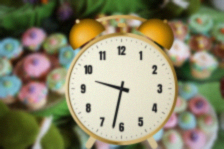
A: 9:32
